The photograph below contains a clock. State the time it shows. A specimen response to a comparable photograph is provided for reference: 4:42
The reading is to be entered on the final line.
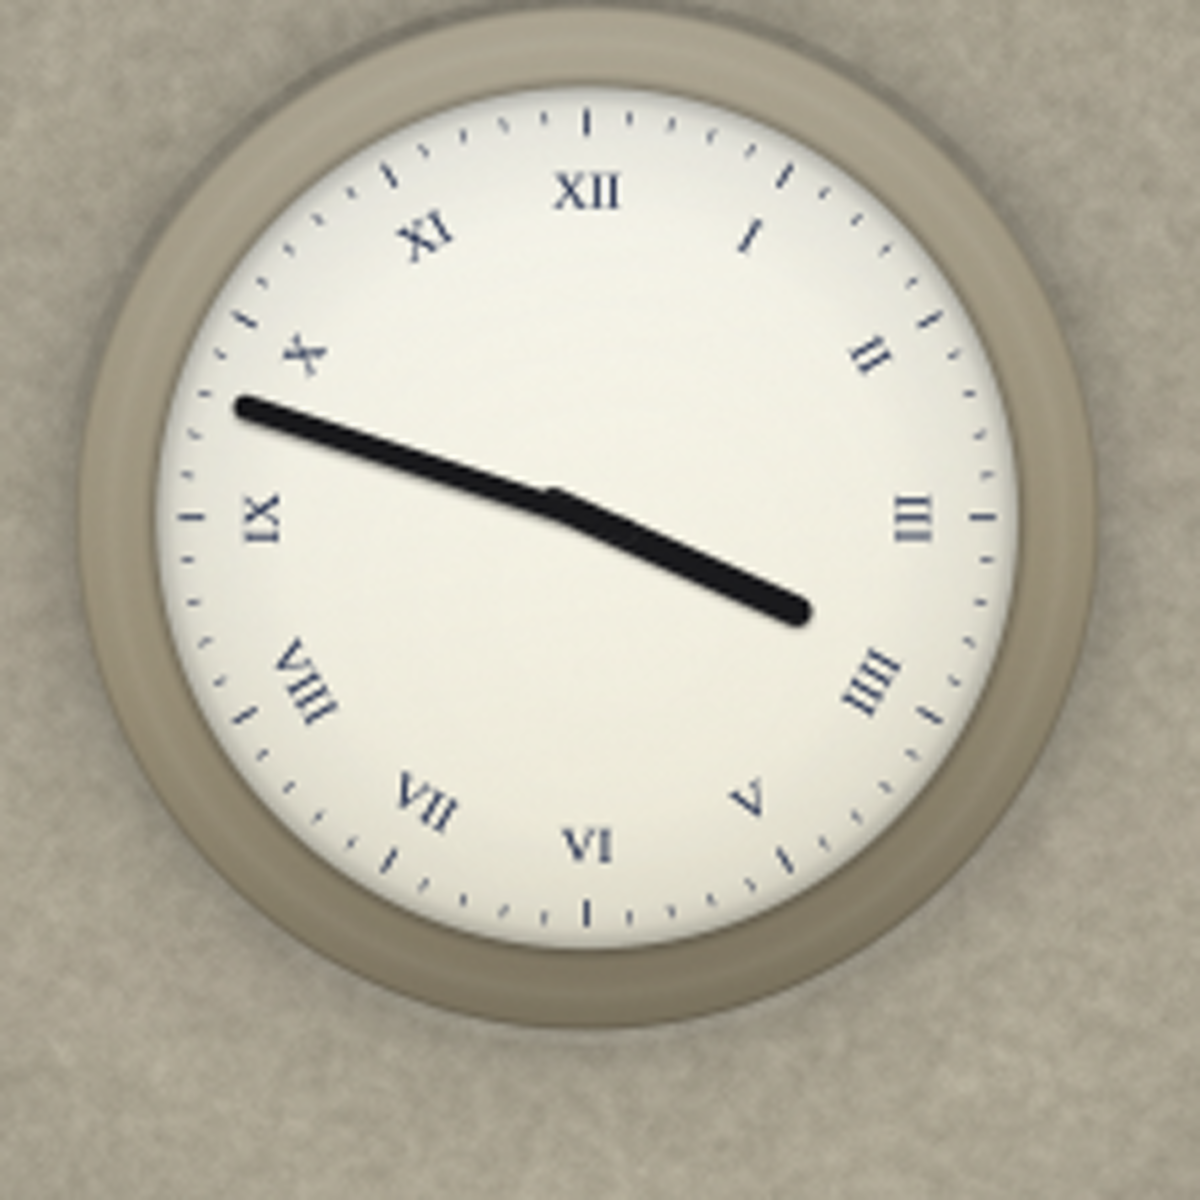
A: 3:48
